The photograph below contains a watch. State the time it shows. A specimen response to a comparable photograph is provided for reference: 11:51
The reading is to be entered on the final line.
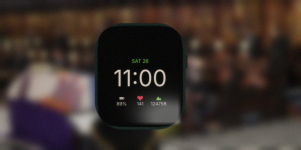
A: 11:00
